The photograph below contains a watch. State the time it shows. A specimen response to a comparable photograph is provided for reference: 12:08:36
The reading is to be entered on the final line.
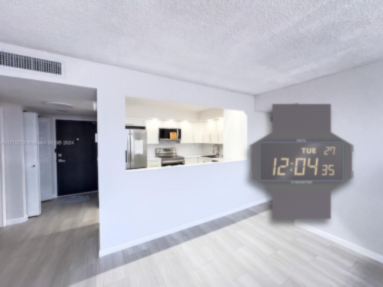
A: 12:04:35
